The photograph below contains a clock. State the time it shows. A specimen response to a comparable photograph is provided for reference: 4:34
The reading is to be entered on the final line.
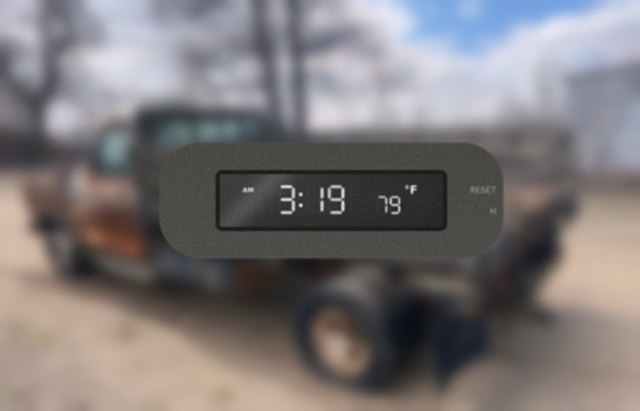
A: 3:19
